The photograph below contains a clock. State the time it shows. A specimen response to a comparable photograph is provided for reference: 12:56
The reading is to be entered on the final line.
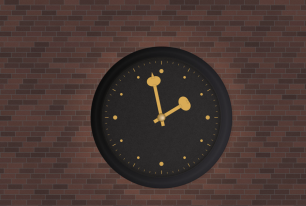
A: 1:58
